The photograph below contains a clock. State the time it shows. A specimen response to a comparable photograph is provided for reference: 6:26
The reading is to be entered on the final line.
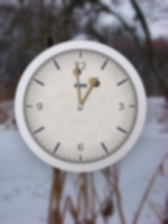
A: 12:59
